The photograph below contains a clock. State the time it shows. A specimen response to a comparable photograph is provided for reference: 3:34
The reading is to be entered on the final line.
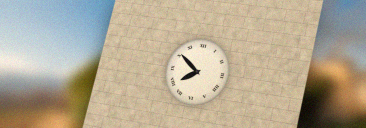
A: 7:51
